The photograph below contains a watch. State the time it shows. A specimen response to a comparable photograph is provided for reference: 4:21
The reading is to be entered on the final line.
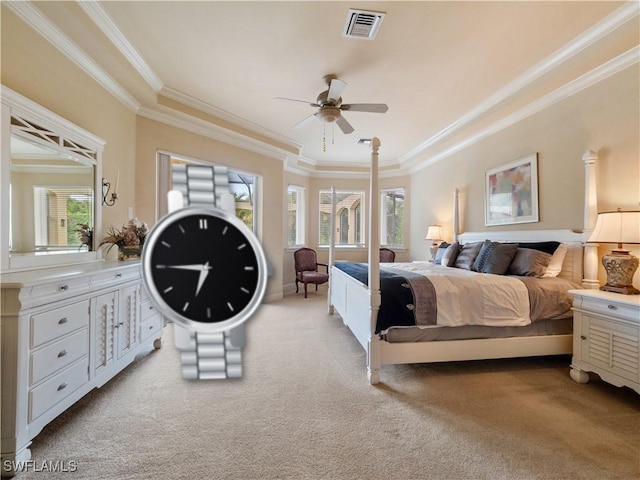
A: 6:45
